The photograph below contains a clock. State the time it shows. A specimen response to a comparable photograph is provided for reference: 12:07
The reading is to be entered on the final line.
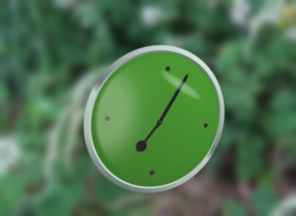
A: 7:04
